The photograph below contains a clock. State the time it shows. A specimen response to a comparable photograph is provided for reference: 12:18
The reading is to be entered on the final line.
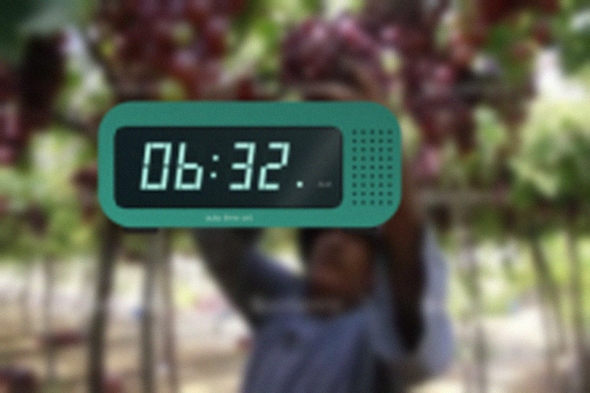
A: 6:32
